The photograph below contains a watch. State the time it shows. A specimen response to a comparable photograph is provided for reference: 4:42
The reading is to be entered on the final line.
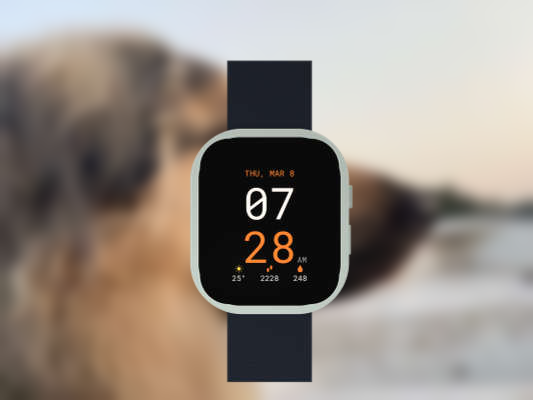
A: 7:28
